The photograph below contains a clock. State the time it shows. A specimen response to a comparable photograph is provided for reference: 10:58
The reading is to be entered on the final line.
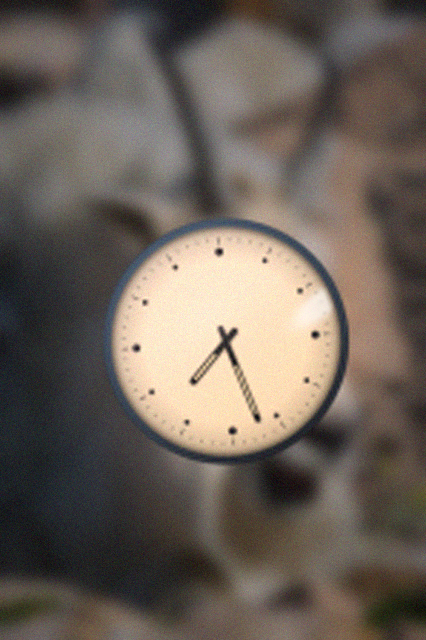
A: 7:27
